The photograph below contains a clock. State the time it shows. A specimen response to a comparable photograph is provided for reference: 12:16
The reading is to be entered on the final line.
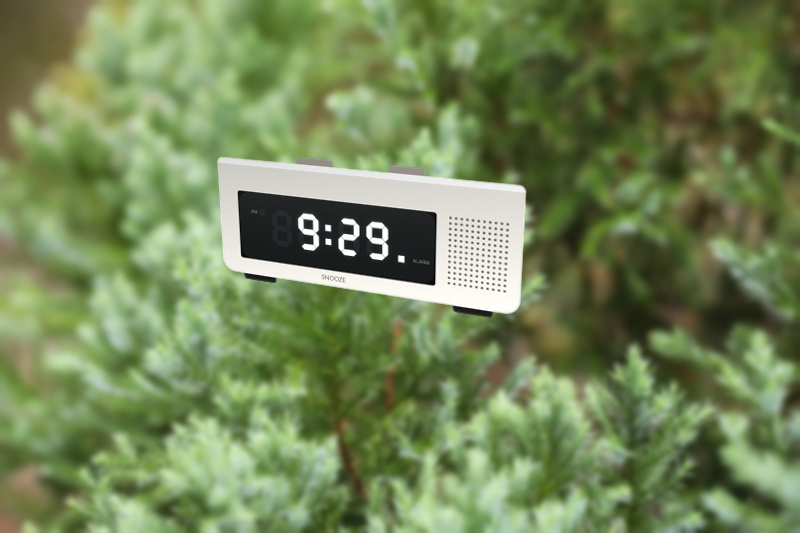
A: 9:29
